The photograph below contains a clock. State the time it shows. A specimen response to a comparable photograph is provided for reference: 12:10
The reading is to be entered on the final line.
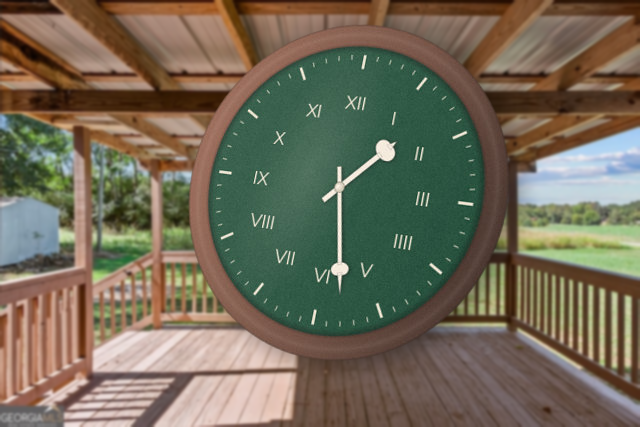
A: 1:28
